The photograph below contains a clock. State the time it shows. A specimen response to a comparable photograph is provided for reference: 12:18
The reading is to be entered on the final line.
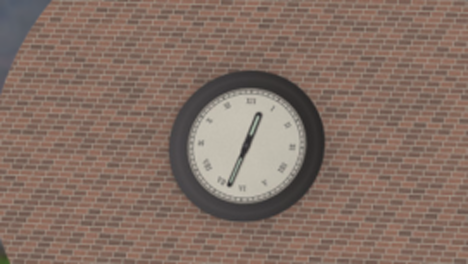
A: 12:33
